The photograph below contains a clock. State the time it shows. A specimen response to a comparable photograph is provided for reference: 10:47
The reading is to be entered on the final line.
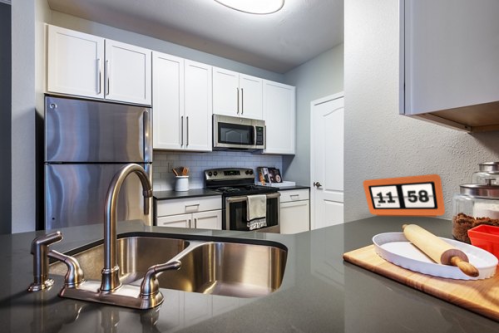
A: 11:58
